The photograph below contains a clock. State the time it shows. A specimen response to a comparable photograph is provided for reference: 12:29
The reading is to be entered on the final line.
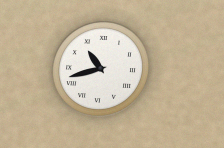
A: 10:42
